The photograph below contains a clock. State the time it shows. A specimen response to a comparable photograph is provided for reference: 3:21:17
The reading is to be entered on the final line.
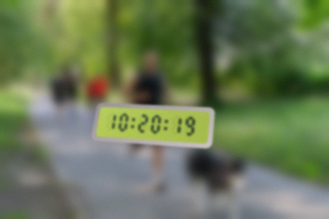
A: 10:20:19
